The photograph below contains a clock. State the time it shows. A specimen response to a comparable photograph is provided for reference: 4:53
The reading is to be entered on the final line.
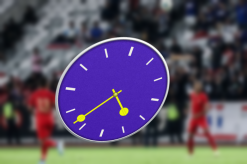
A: 4:37
